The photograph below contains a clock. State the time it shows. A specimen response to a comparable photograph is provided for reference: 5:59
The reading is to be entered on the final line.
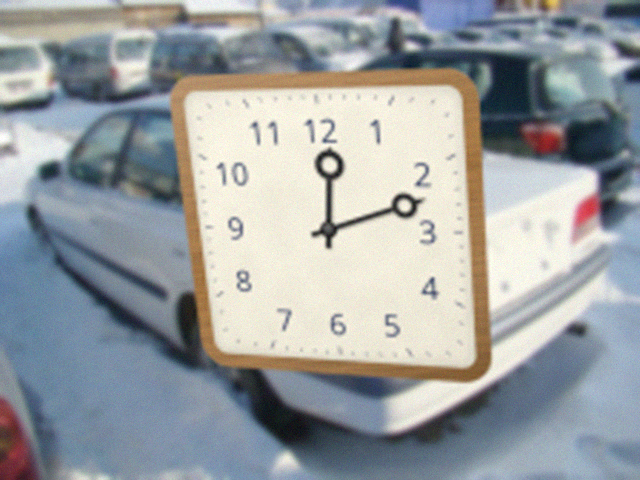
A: 12:12
